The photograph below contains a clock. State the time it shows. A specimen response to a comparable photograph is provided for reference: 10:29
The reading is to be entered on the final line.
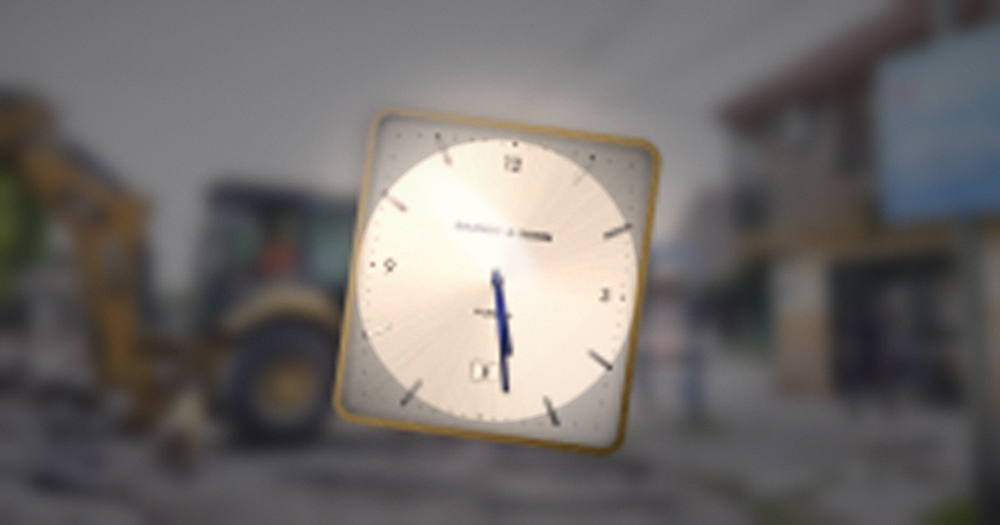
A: 5:28
